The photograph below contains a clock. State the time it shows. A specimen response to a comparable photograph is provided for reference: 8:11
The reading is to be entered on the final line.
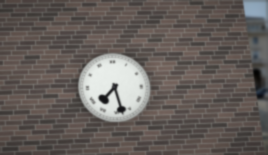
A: 7:28
